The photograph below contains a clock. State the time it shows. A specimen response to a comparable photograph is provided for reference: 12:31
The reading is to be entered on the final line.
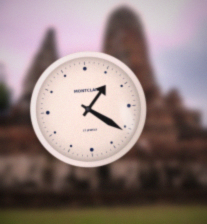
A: 1:21
